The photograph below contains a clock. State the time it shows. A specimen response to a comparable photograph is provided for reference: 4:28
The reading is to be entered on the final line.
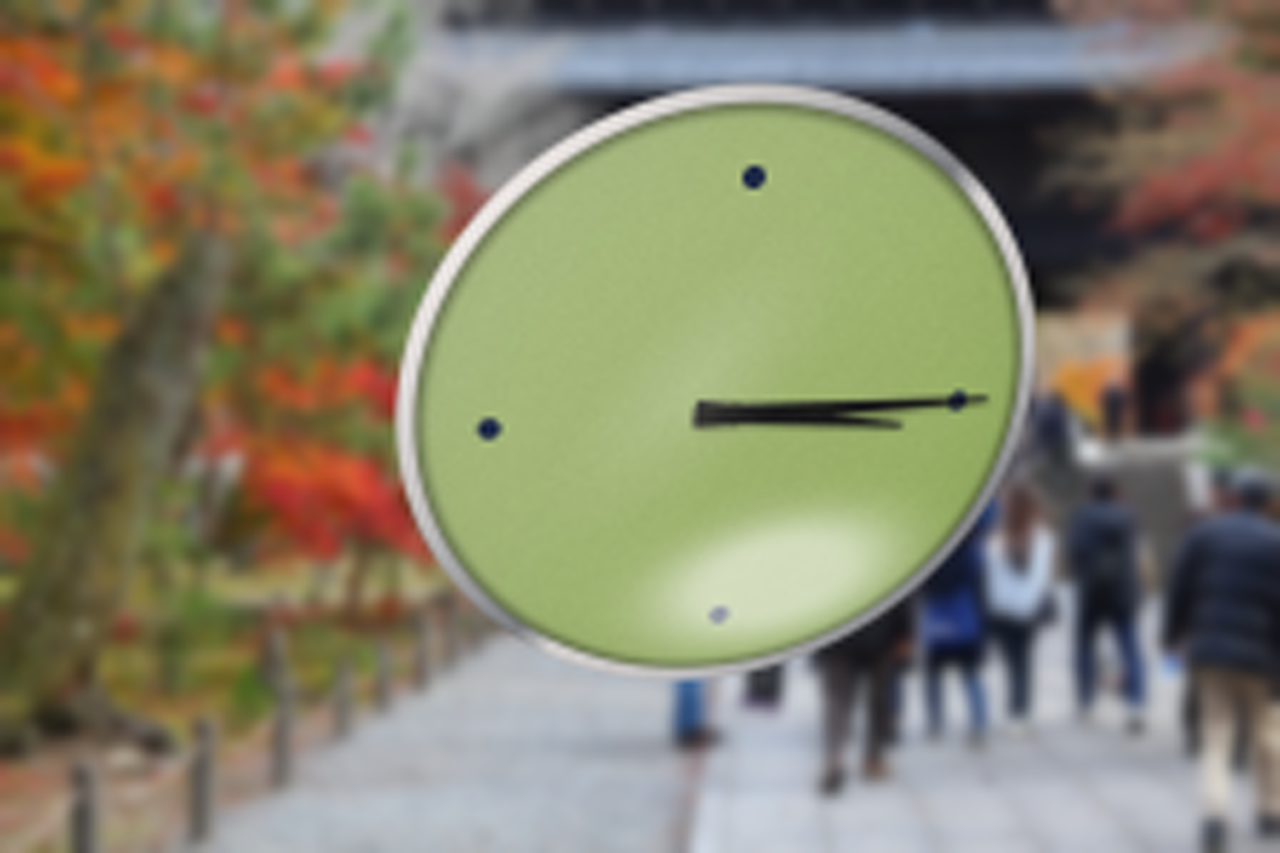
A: 3:15
